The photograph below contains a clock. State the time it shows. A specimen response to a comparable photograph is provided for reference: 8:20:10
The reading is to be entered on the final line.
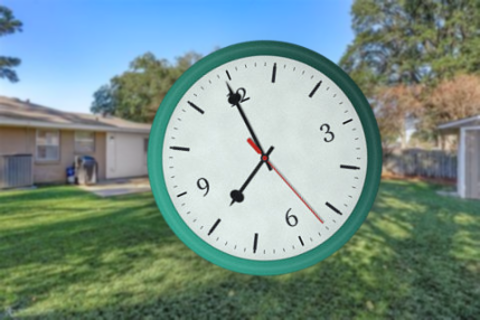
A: 7:59:27
